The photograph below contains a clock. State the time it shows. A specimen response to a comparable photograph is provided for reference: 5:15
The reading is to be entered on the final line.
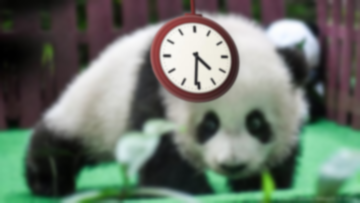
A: 4:31
